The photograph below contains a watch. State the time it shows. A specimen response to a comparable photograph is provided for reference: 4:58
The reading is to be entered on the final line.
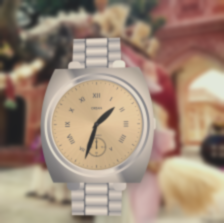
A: 1:33
